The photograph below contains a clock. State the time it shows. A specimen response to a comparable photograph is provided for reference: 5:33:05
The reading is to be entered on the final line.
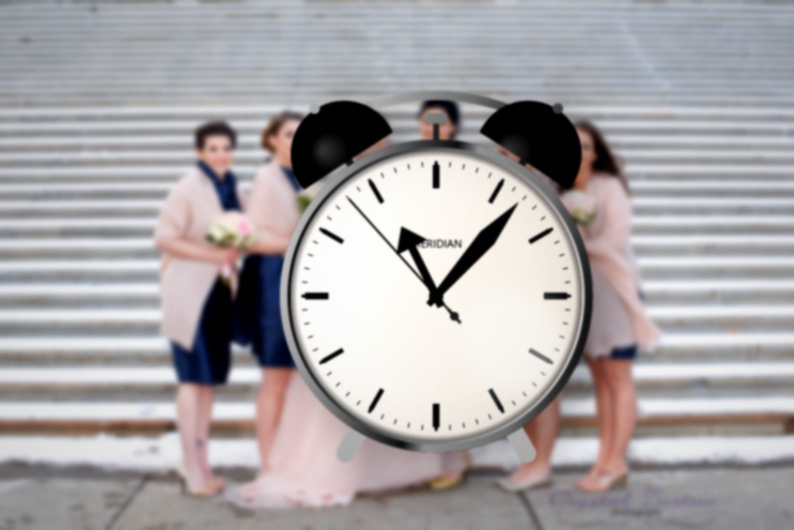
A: 11:06:53
